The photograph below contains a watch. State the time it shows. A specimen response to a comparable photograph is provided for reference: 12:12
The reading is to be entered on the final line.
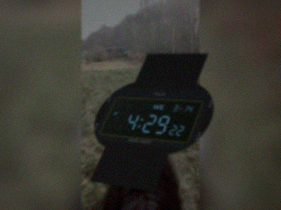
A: 4:29
